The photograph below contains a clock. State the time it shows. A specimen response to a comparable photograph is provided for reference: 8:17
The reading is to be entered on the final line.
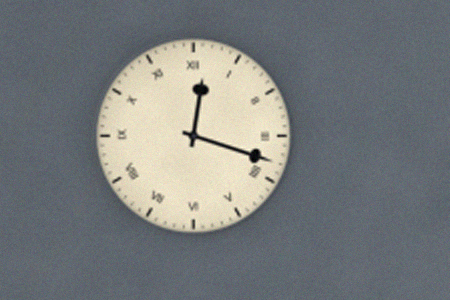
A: 12:18
